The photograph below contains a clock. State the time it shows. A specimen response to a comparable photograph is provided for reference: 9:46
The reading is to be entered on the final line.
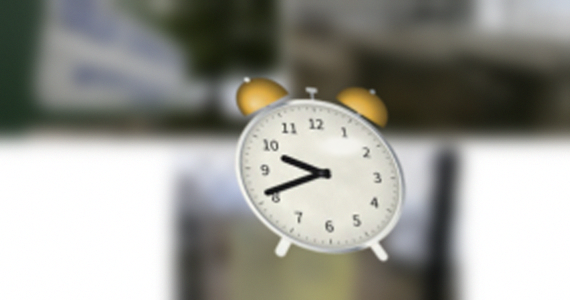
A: 9:41
